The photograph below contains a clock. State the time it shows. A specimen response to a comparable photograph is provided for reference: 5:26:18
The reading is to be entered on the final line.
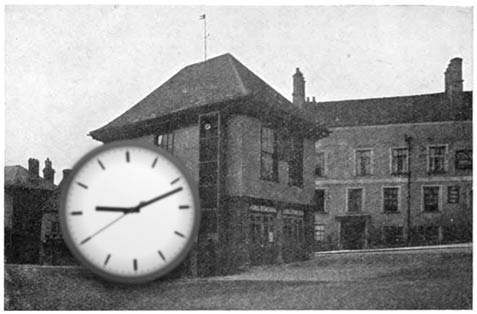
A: 9:11:40
